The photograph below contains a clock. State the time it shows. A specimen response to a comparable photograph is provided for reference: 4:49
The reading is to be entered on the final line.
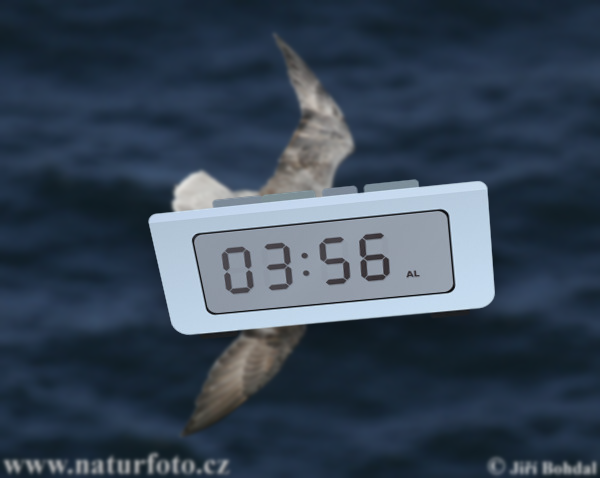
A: 3:56
